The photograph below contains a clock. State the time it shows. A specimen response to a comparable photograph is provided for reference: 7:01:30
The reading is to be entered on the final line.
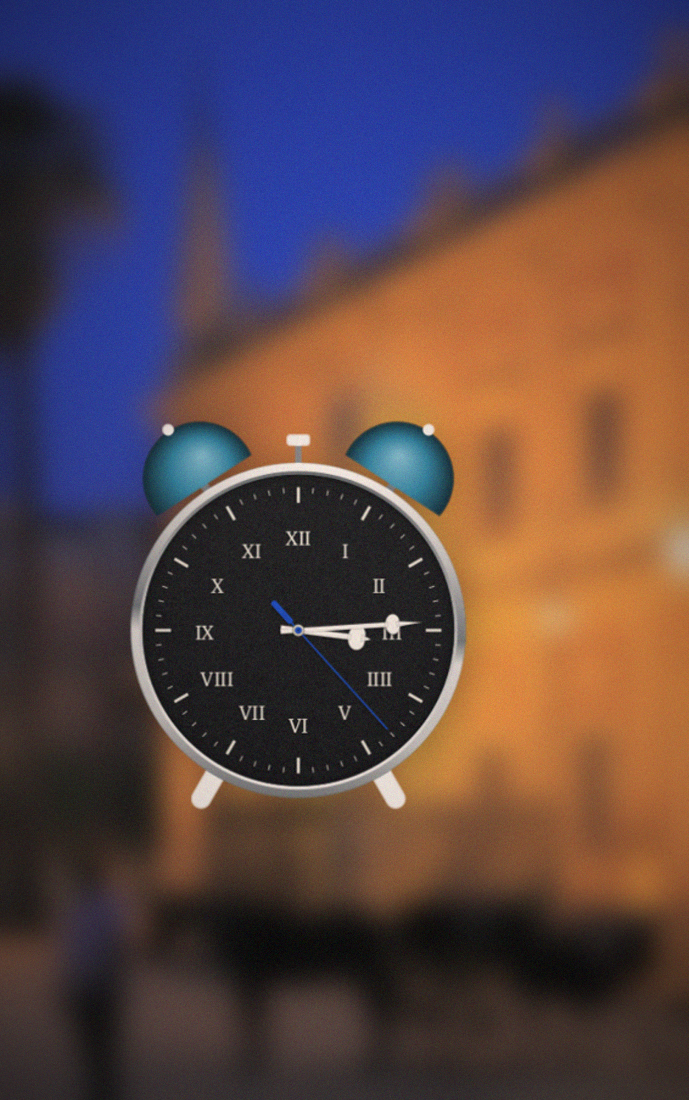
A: 3:14:23
